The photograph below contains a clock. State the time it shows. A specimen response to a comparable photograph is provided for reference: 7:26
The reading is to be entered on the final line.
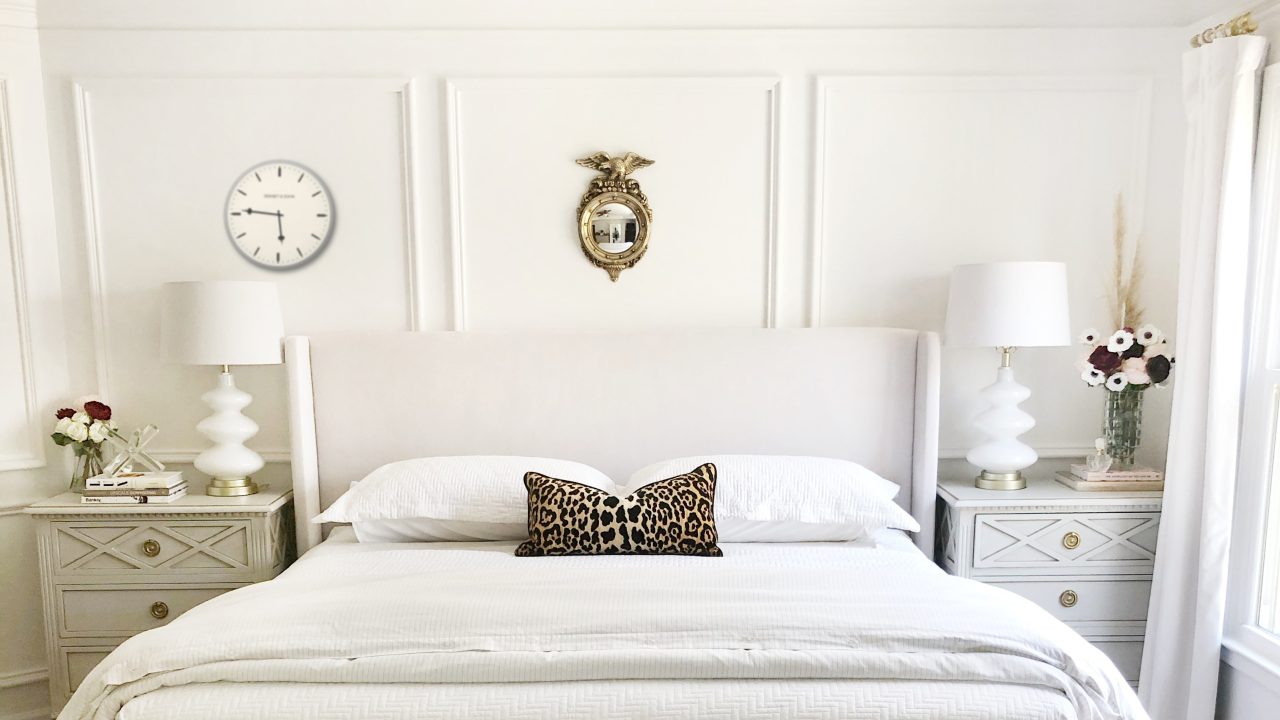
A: 5:46
